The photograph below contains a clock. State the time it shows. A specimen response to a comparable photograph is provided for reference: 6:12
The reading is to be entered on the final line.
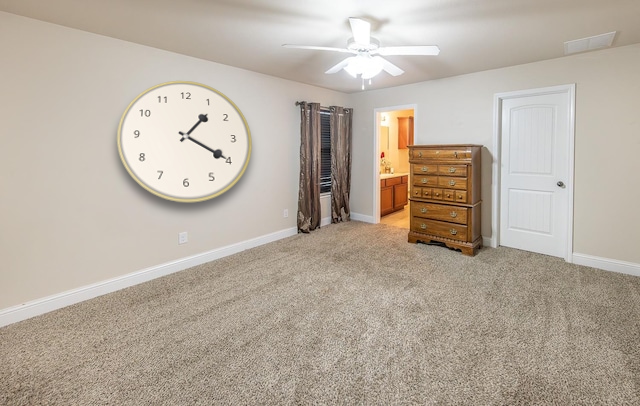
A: 1:20
